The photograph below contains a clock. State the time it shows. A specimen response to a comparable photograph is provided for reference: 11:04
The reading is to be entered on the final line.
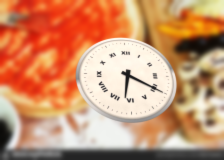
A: 6:20
